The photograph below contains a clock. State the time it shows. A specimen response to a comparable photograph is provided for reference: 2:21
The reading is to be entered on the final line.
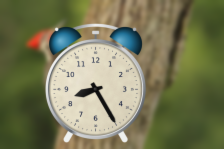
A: 8:25
